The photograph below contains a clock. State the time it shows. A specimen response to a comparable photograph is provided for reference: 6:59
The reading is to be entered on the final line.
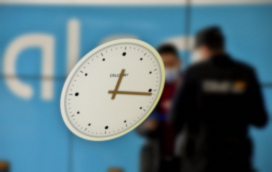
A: 12:16
